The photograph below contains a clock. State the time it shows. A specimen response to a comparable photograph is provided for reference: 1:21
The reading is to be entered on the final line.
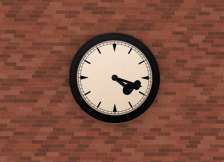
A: 4:18
